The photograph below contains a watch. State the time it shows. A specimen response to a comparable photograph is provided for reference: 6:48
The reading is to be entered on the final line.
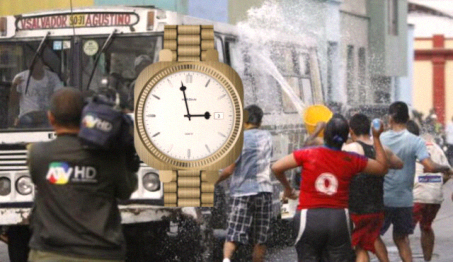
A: 2:58
